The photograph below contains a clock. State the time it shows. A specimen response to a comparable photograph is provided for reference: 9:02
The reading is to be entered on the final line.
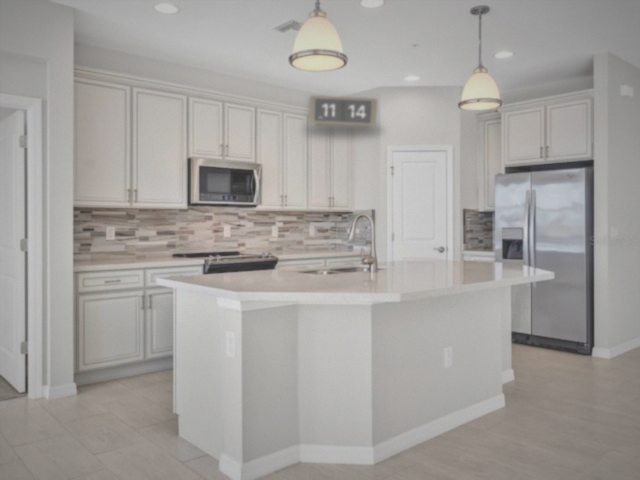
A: 11:14
